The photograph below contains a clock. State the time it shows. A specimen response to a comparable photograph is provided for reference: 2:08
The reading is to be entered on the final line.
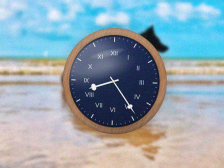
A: 8:24
